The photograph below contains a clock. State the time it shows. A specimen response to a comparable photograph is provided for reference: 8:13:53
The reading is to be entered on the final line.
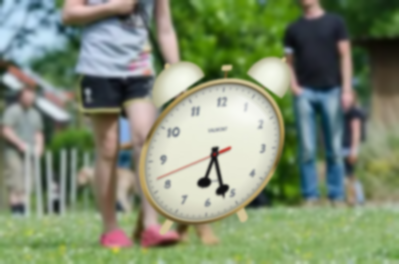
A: 6:26:42
